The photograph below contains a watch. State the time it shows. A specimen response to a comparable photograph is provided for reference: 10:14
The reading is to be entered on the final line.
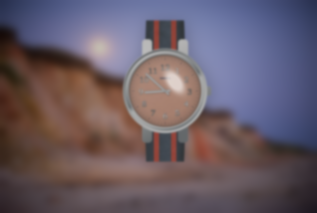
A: 8:52
